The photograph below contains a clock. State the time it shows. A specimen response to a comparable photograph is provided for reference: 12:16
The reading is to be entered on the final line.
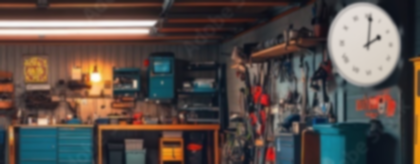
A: 2:01
